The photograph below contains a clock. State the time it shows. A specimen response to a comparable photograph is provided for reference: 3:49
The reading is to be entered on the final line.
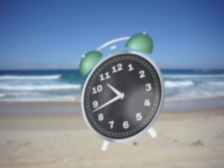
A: 10:43
